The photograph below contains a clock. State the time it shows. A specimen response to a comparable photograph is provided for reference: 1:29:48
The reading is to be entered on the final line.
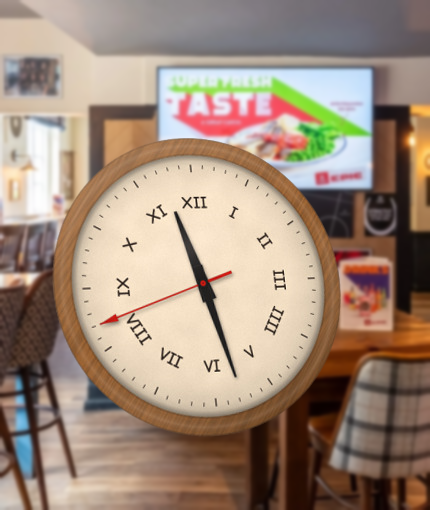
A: 11:27:42
